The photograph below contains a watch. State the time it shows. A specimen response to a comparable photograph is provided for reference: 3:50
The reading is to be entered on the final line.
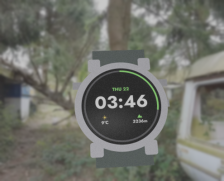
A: 3:46
